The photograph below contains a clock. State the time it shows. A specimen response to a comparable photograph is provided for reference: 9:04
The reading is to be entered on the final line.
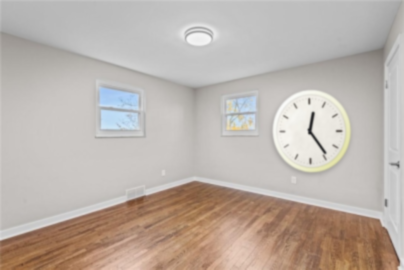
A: 12:24
